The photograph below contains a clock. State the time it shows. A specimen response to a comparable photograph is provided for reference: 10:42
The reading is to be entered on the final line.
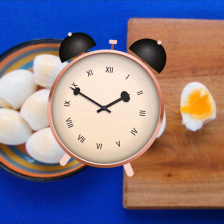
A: 1:49
